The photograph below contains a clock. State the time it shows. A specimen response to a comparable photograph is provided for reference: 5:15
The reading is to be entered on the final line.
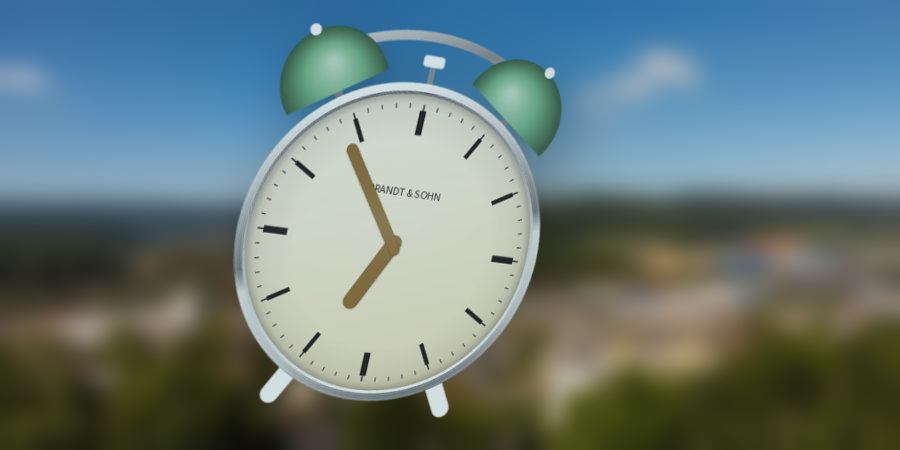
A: 6:54
